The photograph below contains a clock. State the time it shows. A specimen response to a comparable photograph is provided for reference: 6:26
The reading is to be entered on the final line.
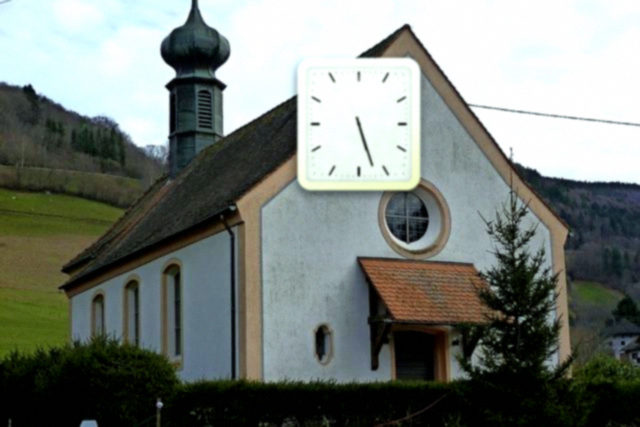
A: 5:27
